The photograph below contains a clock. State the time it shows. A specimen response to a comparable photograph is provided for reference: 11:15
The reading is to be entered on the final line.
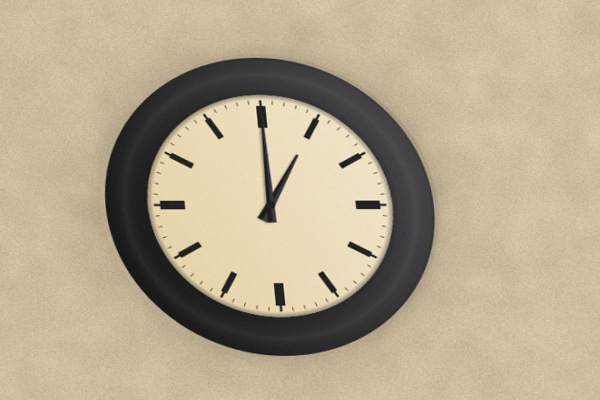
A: 1:00
